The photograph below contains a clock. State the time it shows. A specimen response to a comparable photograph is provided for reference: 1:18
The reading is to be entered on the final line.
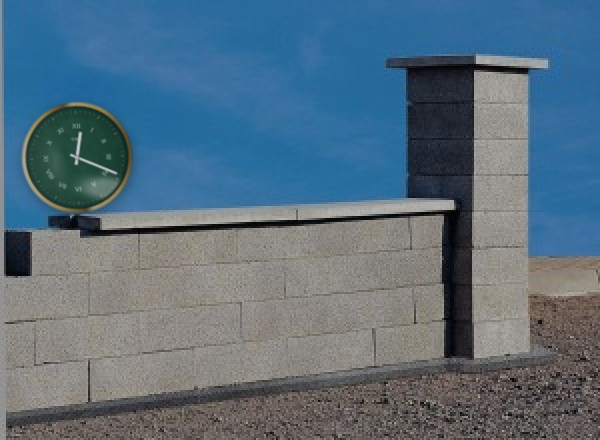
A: 12:19
